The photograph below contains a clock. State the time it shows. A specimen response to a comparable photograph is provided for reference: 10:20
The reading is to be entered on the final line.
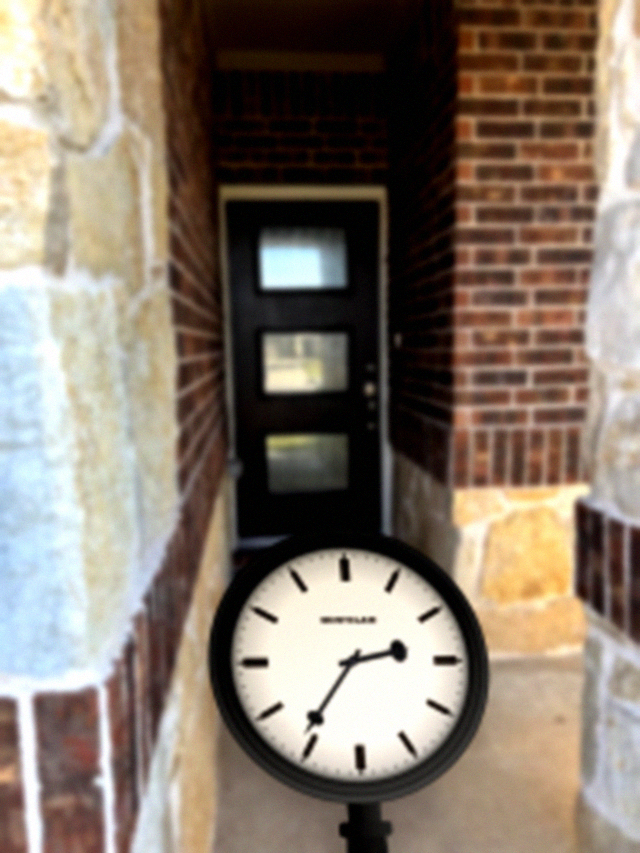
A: 2:36
